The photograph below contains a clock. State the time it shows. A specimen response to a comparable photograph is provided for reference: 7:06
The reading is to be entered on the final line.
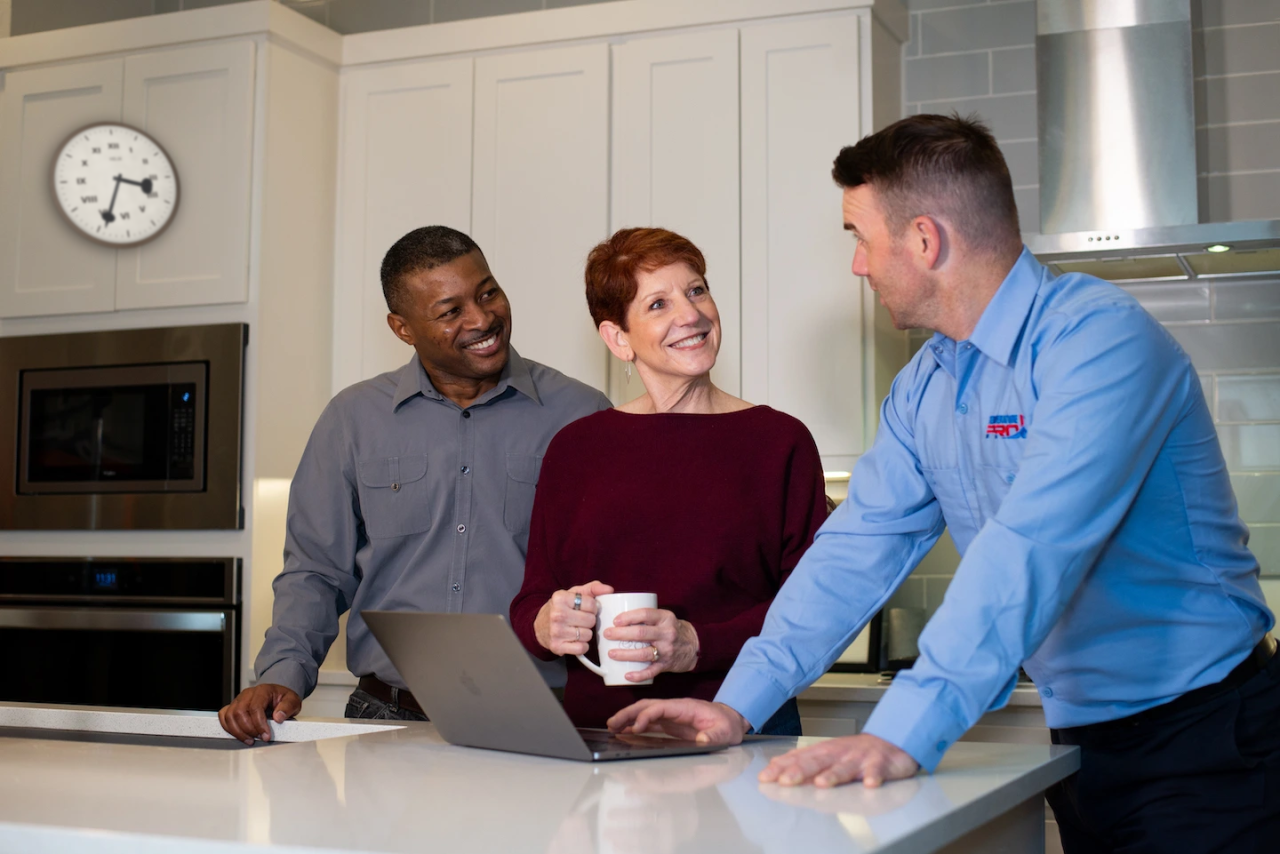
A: 3:34
